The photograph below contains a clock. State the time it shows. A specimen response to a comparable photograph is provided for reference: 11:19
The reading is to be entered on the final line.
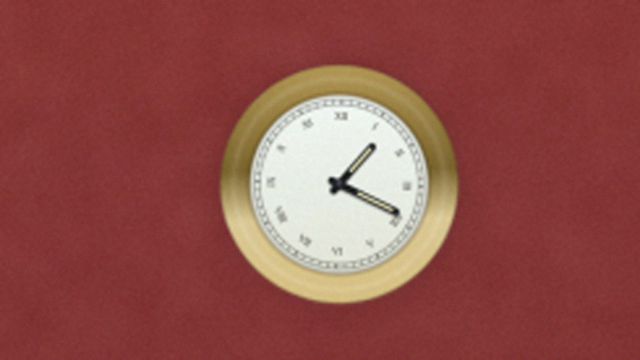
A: 1:19
